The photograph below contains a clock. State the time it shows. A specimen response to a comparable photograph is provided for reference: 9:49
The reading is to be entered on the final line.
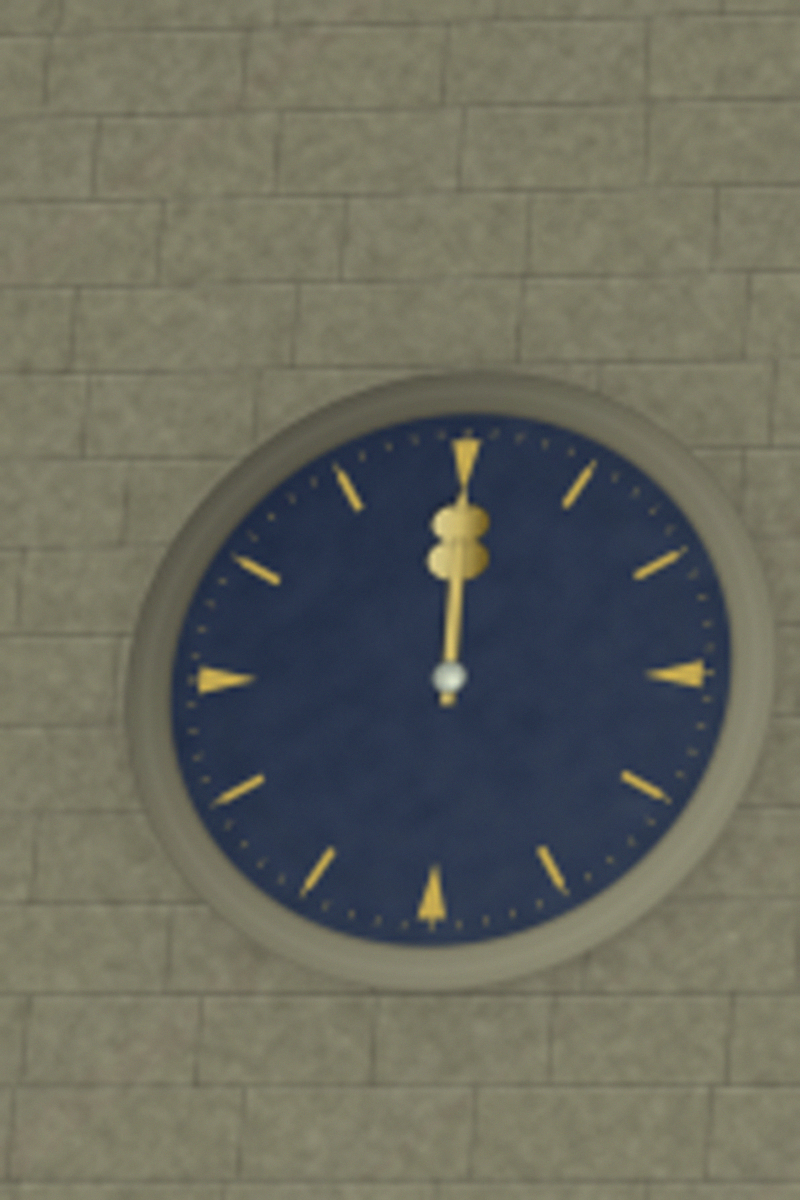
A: 12:00
